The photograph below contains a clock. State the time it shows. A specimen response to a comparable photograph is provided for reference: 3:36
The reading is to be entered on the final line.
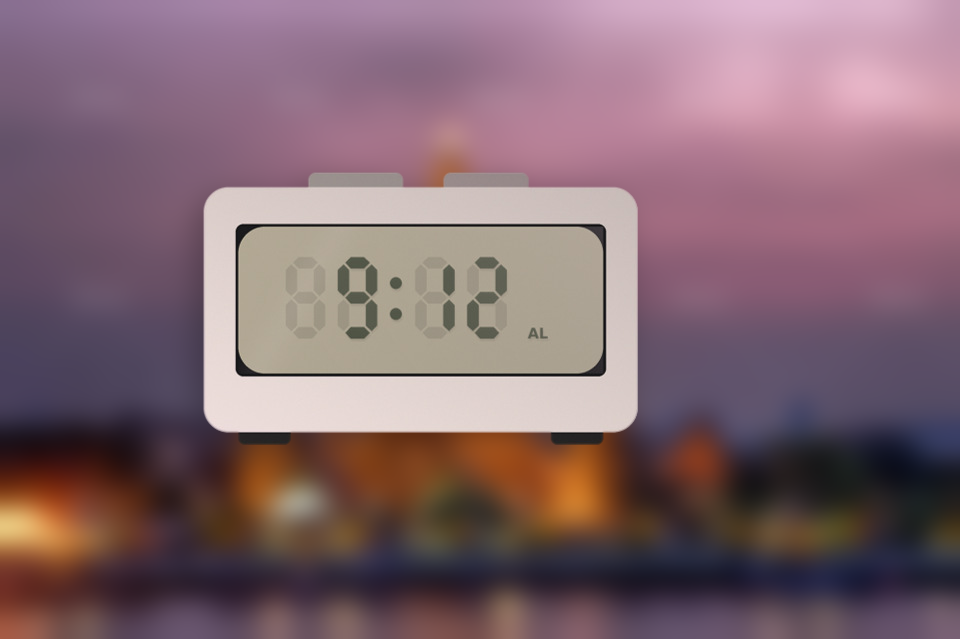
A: 9:12
